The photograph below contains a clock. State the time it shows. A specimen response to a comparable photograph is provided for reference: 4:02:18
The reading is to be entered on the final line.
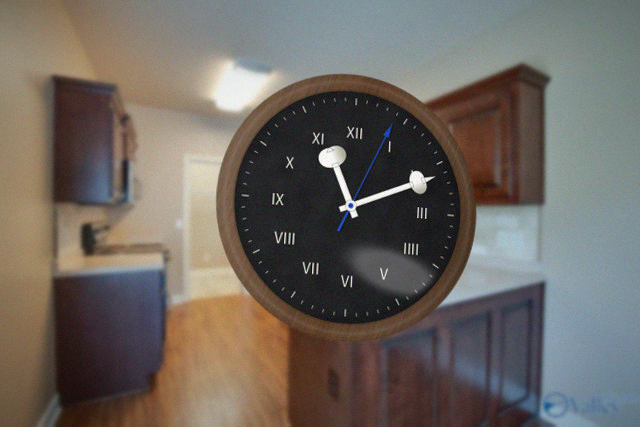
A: 11:11:04
